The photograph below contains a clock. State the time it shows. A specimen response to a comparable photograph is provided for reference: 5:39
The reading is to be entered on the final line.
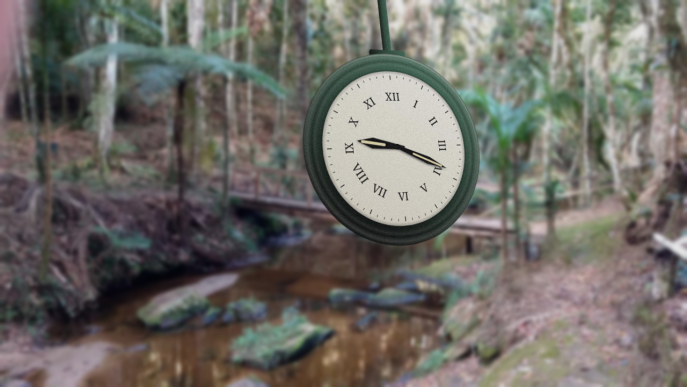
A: 9:19
